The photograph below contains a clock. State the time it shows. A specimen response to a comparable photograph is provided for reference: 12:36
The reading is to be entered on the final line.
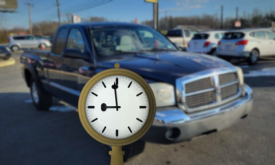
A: 8:59
